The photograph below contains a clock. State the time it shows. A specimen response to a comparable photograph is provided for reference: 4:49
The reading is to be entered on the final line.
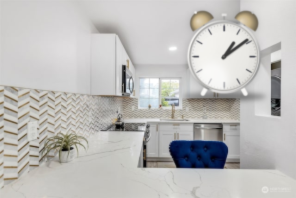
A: 1:09
